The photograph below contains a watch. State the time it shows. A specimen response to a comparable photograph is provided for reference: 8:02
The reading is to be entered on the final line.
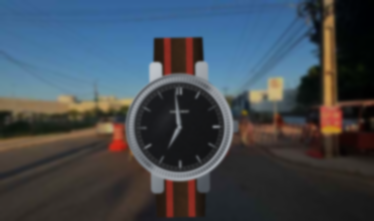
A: 6:59
